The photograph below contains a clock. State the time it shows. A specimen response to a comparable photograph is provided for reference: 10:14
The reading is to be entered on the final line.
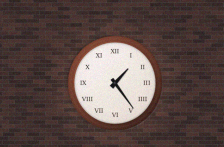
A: 1:24
